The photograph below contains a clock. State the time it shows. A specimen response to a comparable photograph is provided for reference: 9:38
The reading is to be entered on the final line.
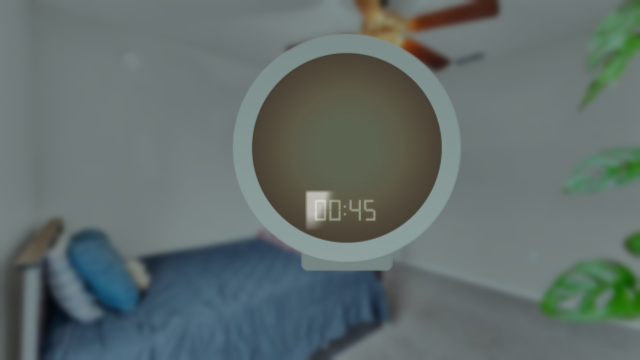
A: 0:45
